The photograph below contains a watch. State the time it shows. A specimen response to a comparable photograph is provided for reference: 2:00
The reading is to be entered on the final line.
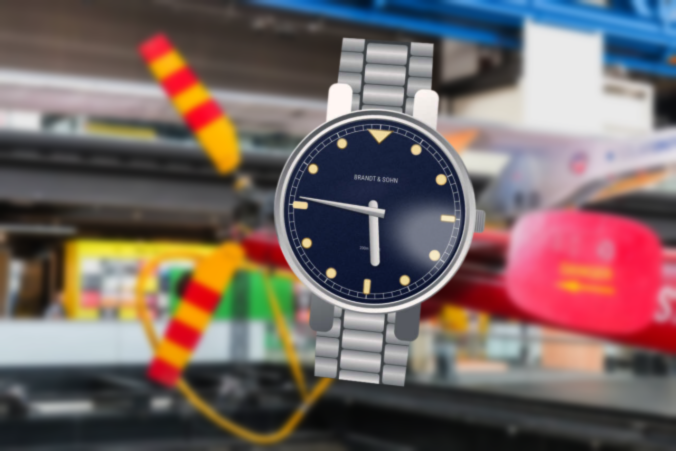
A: 5:46
